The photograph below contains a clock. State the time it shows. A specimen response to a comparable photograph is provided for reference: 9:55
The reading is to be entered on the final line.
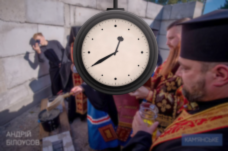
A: 12:40
